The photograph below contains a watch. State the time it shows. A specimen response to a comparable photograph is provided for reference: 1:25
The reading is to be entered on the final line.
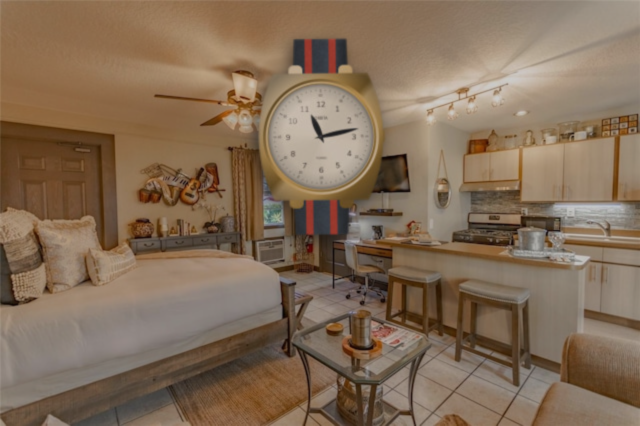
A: 11:13
